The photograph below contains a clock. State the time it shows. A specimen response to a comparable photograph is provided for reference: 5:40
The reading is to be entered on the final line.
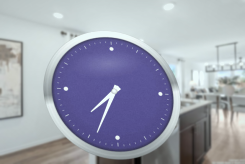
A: 7:34
